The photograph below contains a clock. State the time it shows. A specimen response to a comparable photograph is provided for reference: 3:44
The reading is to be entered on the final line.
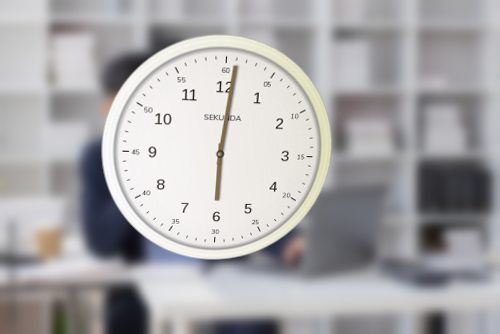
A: 6:01
